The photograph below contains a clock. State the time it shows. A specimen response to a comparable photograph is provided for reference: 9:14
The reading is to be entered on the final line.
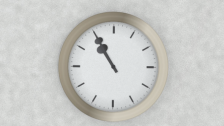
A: 10:55
